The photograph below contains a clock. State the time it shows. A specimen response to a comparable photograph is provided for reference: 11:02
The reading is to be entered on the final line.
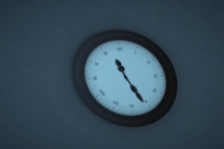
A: 11:26
